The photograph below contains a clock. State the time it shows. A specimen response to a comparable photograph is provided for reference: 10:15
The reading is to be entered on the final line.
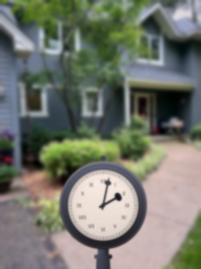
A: 2:02
